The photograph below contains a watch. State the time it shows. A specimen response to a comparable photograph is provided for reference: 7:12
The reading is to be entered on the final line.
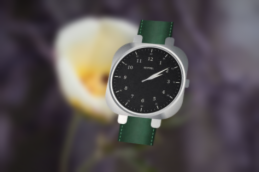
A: 2:09
